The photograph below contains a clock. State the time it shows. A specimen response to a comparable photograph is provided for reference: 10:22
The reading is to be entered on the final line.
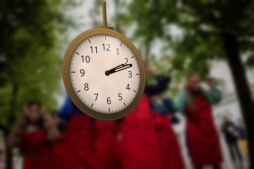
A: 2:12
